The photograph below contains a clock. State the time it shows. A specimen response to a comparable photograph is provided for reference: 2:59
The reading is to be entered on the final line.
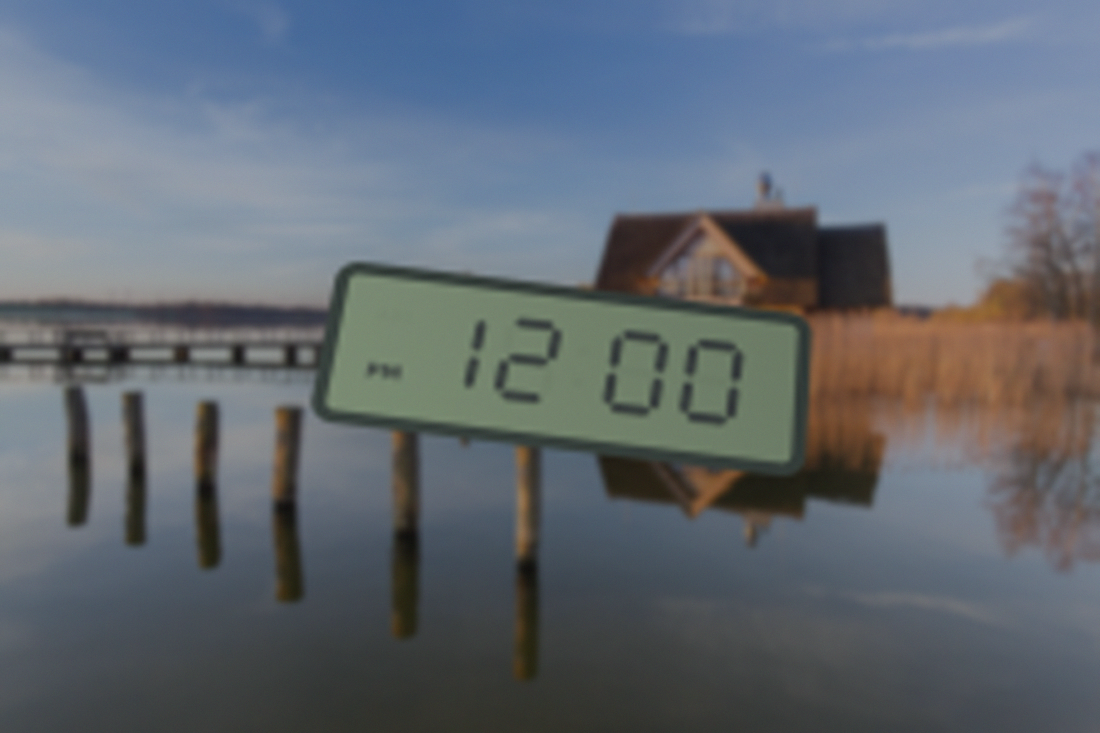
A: 12:00
